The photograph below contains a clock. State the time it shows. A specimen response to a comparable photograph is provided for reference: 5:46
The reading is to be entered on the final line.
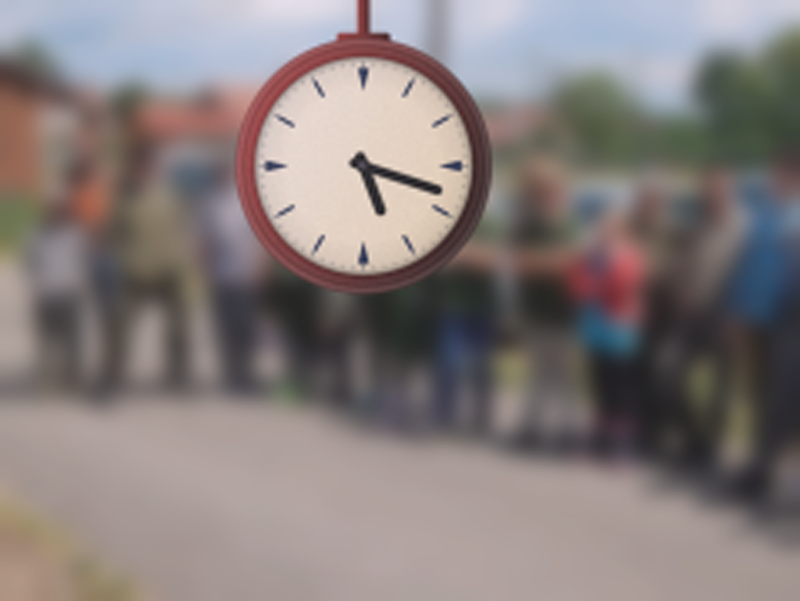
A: 5:18
